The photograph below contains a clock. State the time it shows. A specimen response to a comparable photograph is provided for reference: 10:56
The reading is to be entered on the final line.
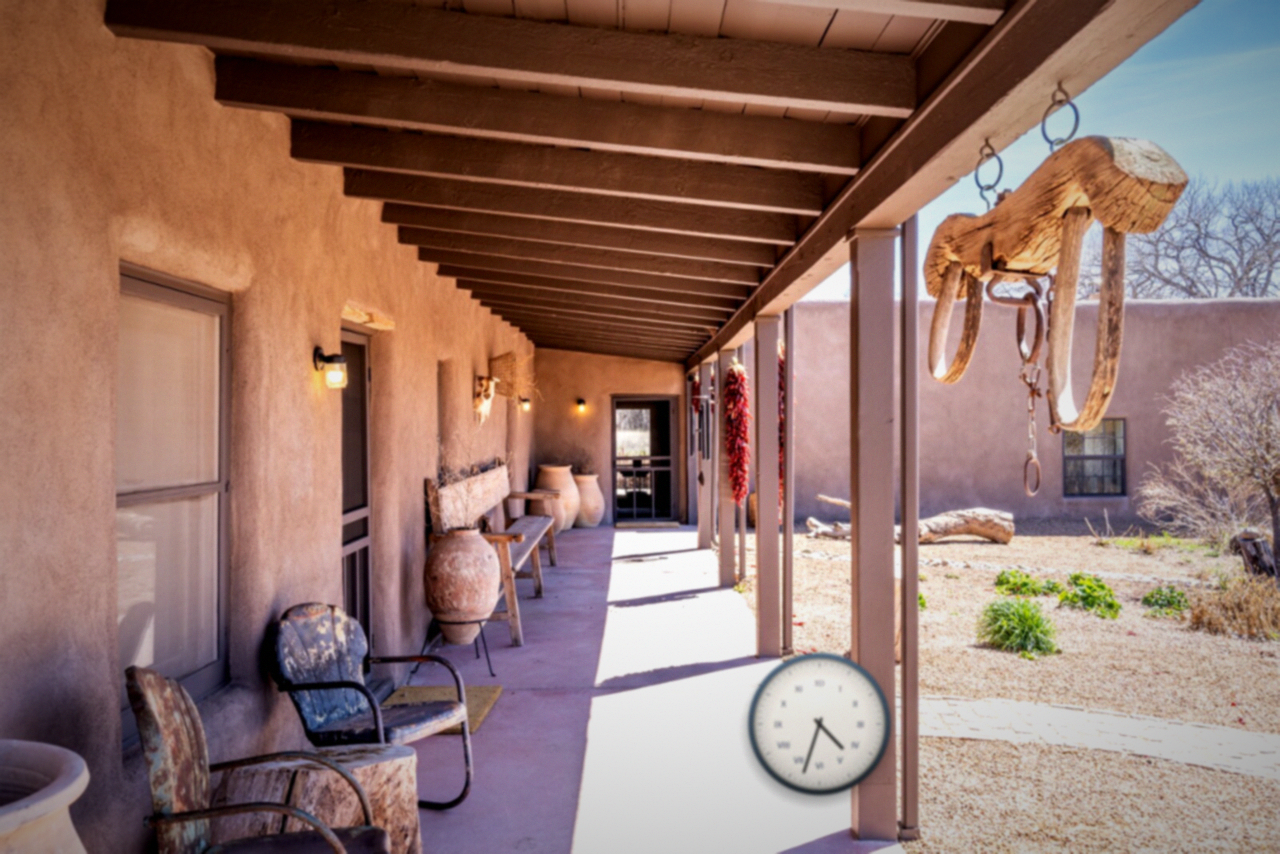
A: 4:33
